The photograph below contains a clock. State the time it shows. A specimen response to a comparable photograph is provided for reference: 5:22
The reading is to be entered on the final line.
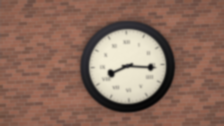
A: 8:16
